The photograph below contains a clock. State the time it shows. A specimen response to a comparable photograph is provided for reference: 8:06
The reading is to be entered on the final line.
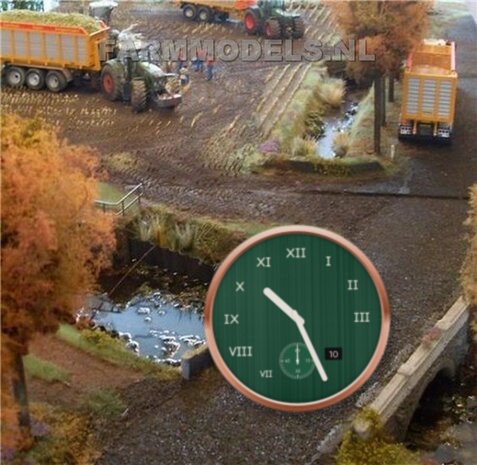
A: 10:26
